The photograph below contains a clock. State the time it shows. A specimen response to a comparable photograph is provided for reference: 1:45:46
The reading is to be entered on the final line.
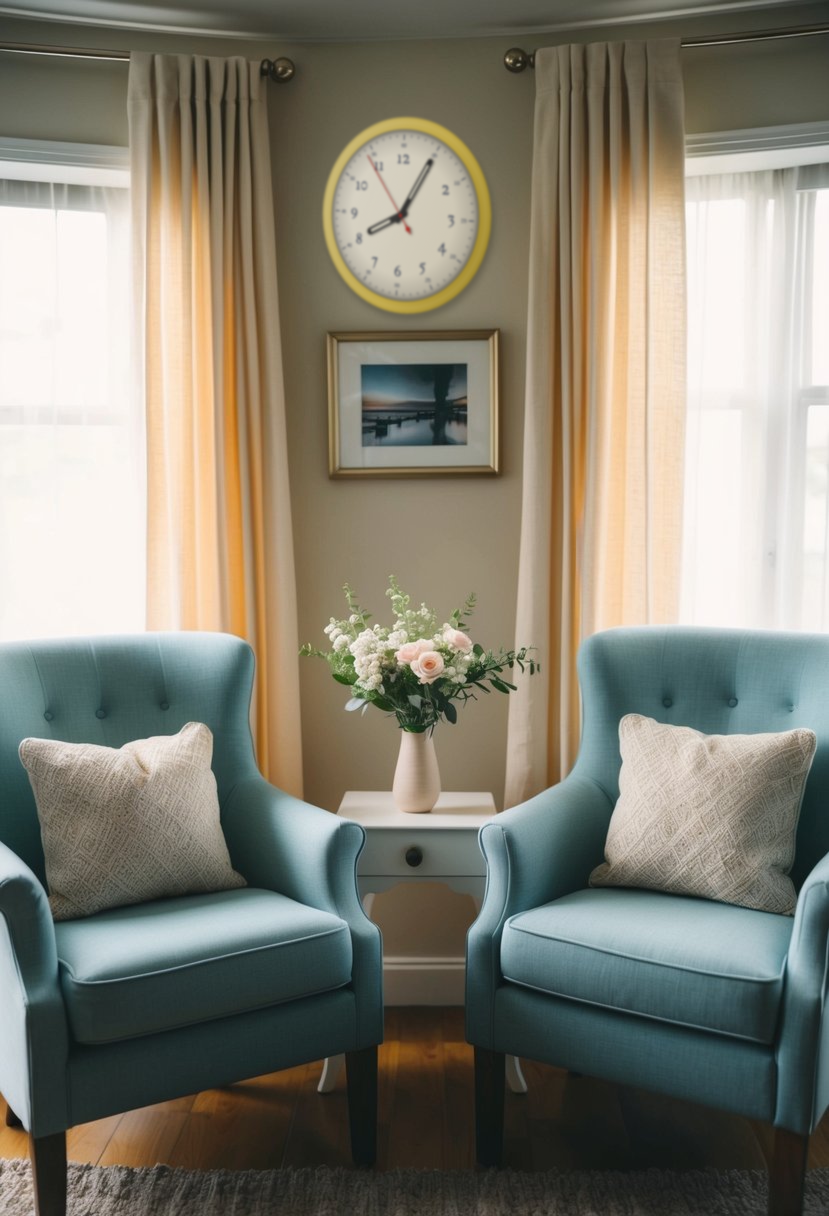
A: 8:04:54
